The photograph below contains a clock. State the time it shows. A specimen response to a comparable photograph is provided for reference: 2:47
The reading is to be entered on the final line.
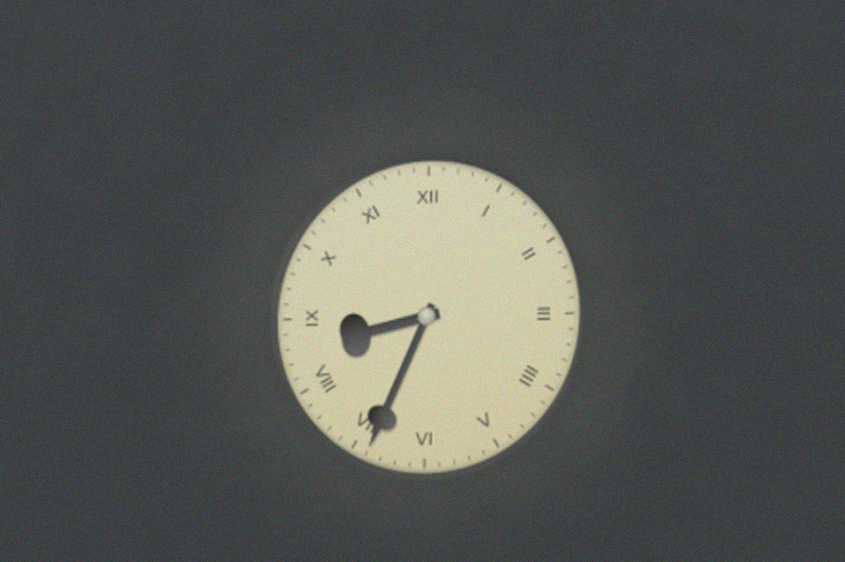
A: 8:34
